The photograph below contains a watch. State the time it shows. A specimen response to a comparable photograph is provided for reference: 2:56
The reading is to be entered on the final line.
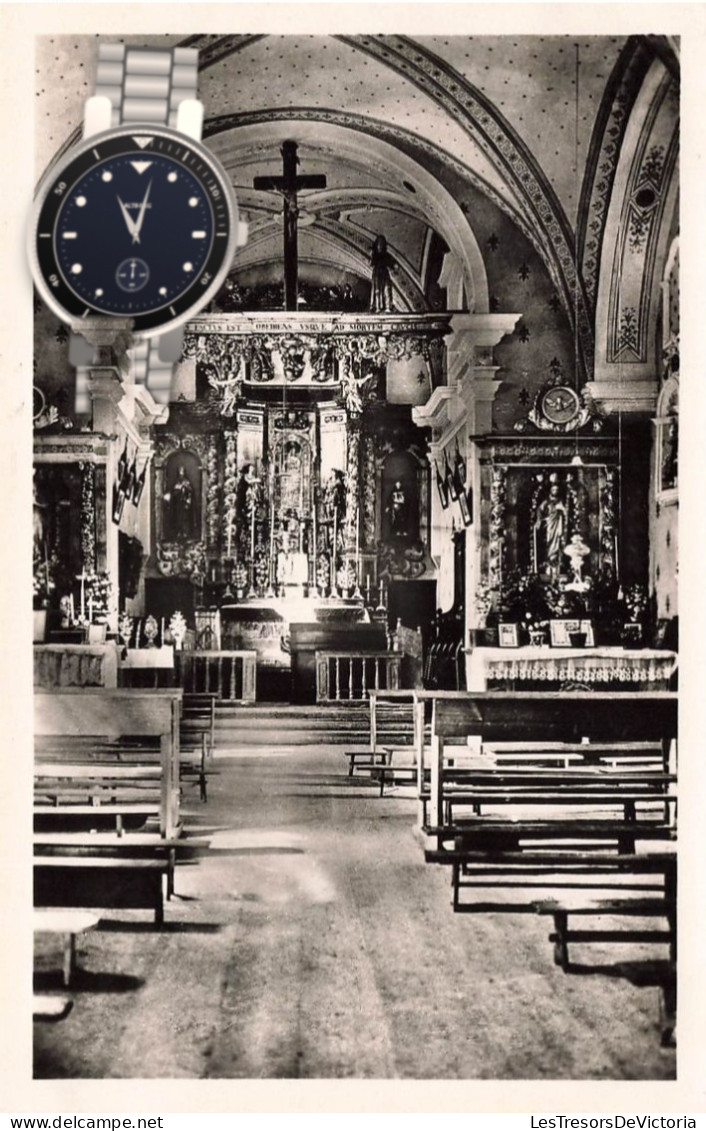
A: 11:02
